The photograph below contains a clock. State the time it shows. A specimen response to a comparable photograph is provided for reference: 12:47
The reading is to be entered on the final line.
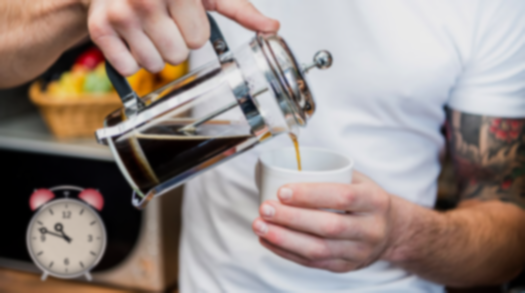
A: 10:48
